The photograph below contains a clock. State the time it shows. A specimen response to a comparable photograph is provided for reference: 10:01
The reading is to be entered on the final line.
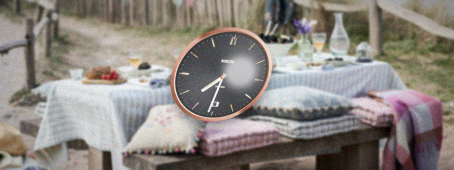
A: 7:31
